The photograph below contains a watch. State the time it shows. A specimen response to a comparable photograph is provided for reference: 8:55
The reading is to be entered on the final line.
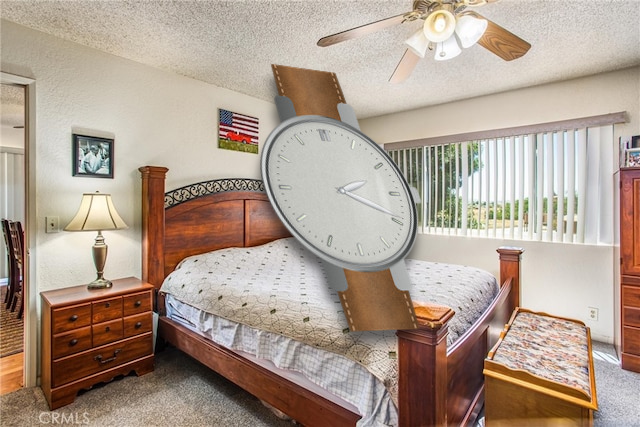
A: 2:19
